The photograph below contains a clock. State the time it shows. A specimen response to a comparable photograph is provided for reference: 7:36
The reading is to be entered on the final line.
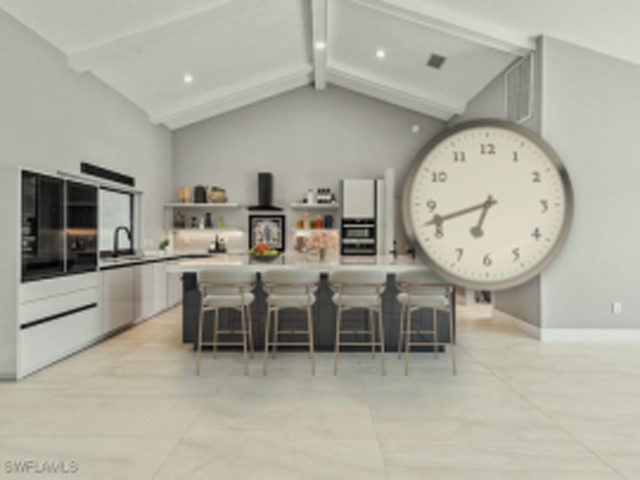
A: 6:42
